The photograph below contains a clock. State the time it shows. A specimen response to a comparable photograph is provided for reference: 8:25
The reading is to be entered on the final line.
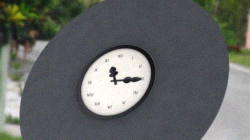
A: 11:15
